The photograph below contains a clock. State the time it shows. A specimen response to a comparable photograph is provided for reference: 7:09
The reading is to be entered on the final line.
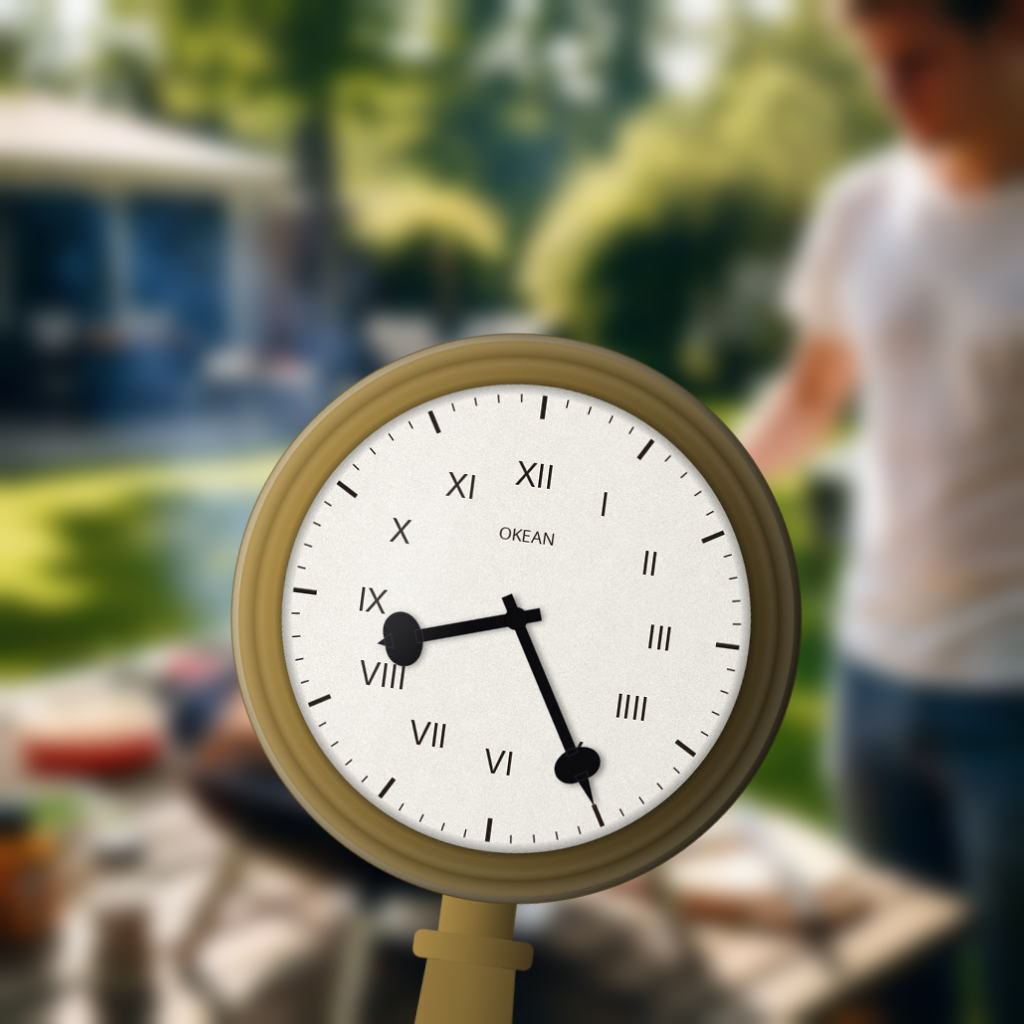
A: 8:25
